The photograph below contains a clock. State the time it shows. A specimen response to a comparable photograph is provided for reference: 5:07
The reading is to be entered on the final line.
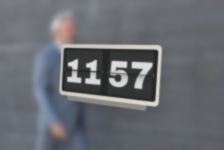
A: 11:57
